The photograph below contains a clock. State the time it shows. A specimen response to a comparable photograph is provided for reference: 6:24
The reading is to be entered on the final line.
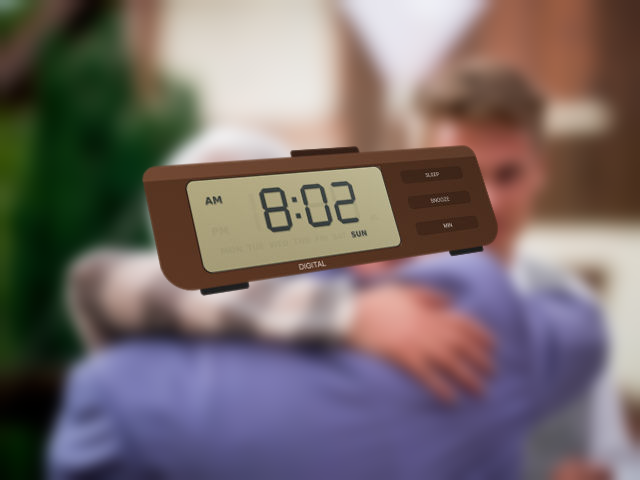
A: 8:02
